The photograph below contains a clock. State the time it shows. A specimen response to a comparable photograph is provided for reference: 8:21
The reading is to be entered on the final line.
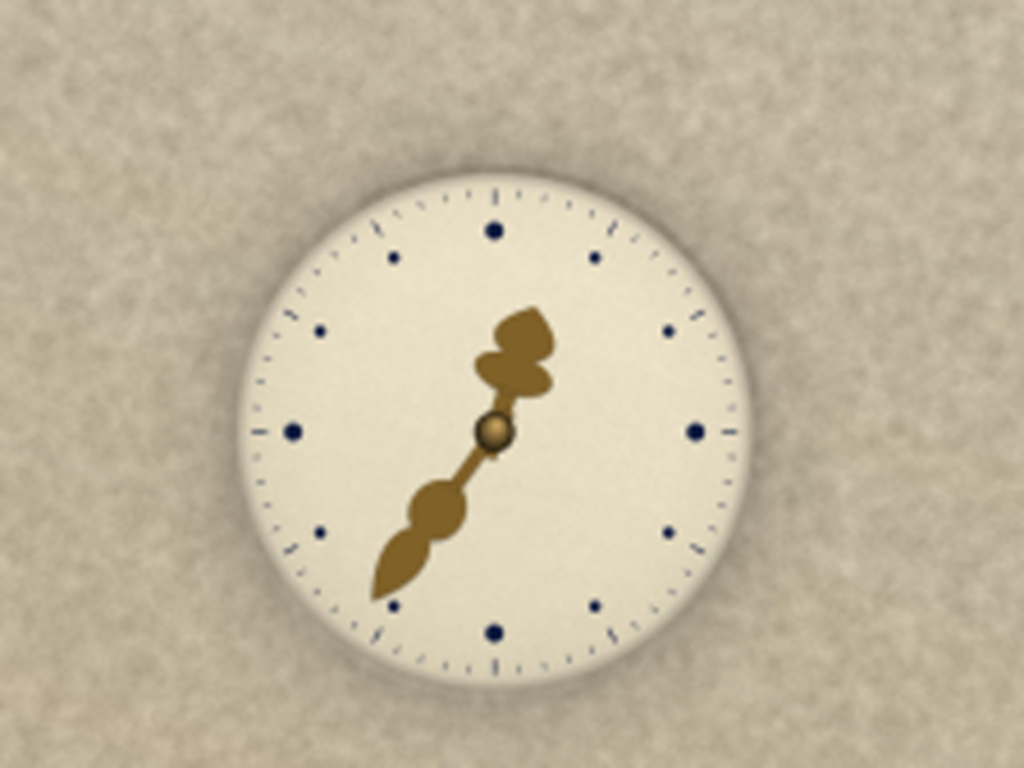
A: 12:36
